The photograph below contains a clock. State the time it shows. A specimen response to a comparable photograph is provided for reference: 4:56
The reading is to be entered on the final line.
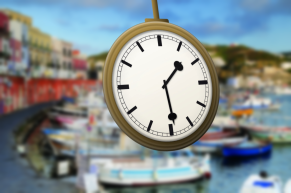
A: 1:29
